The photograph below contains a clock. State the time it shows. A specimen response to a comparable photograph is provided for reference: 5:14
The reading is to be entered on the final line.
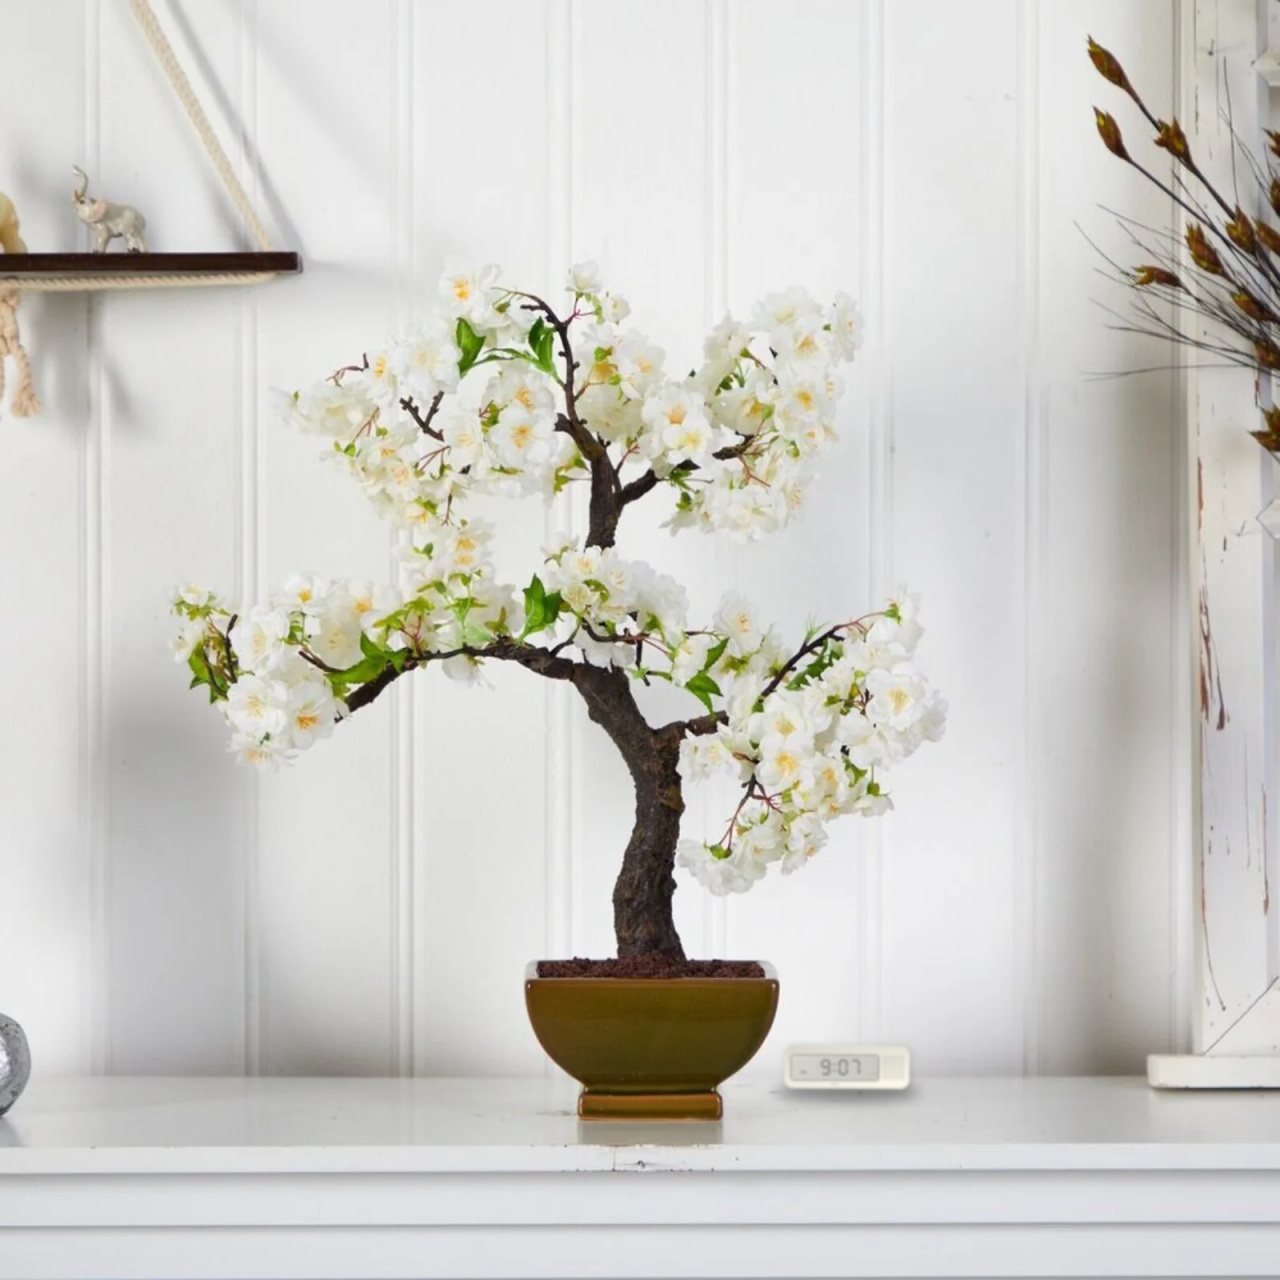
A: 9:07
